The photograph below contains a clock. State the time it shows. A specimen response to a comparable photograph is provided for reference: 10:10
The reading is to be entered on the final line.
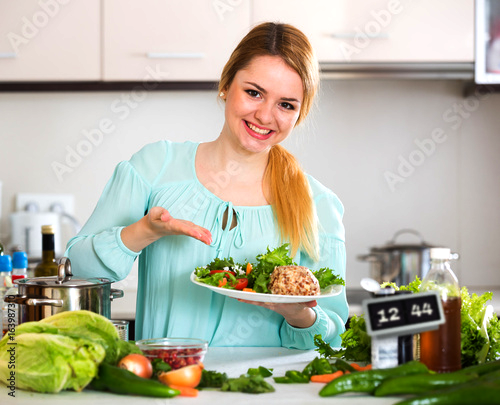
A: 12:44
